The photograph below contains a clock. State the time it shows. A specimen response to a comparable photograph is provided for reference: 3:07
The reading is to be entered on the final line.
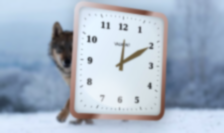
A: 12:10
